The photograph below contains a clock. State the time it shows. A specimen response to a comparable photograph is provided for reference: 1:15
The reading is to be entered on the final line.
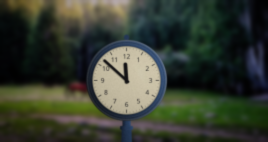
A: 11:52
